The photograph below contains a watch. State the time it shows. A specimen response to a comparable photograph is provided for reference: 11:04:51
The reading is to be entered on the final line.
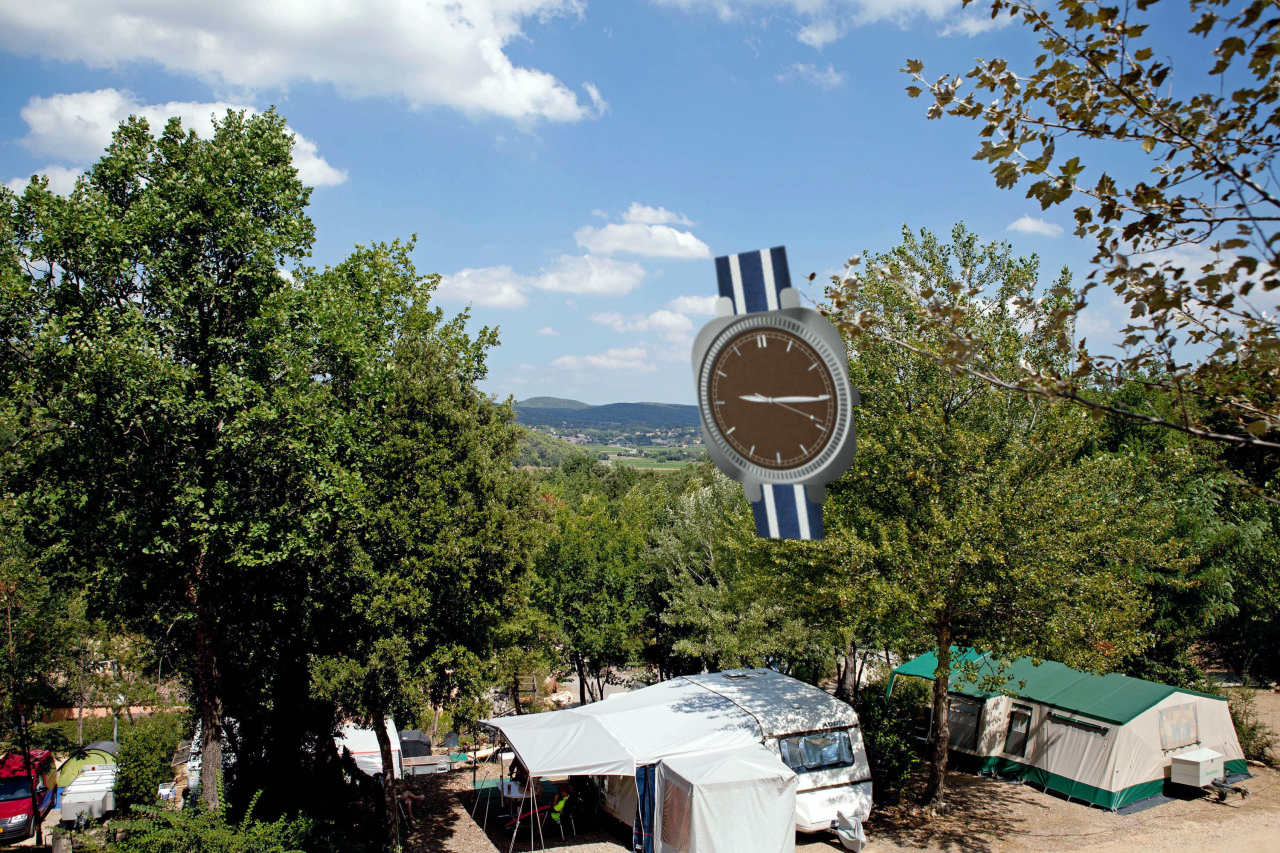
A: 9:15:19
